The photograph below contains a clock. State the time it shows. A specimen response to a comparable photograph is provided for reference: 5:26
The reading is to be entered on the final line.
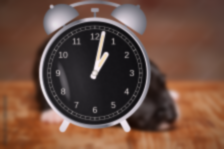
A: 1:02
